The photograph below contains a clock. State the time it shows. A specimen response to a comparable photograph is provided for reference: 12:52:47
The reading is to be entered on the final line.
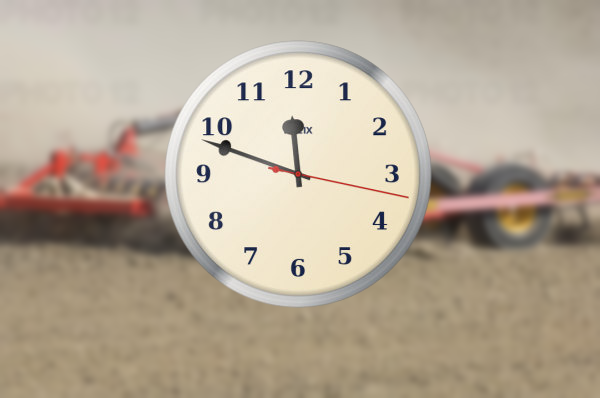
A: 11:48:17
